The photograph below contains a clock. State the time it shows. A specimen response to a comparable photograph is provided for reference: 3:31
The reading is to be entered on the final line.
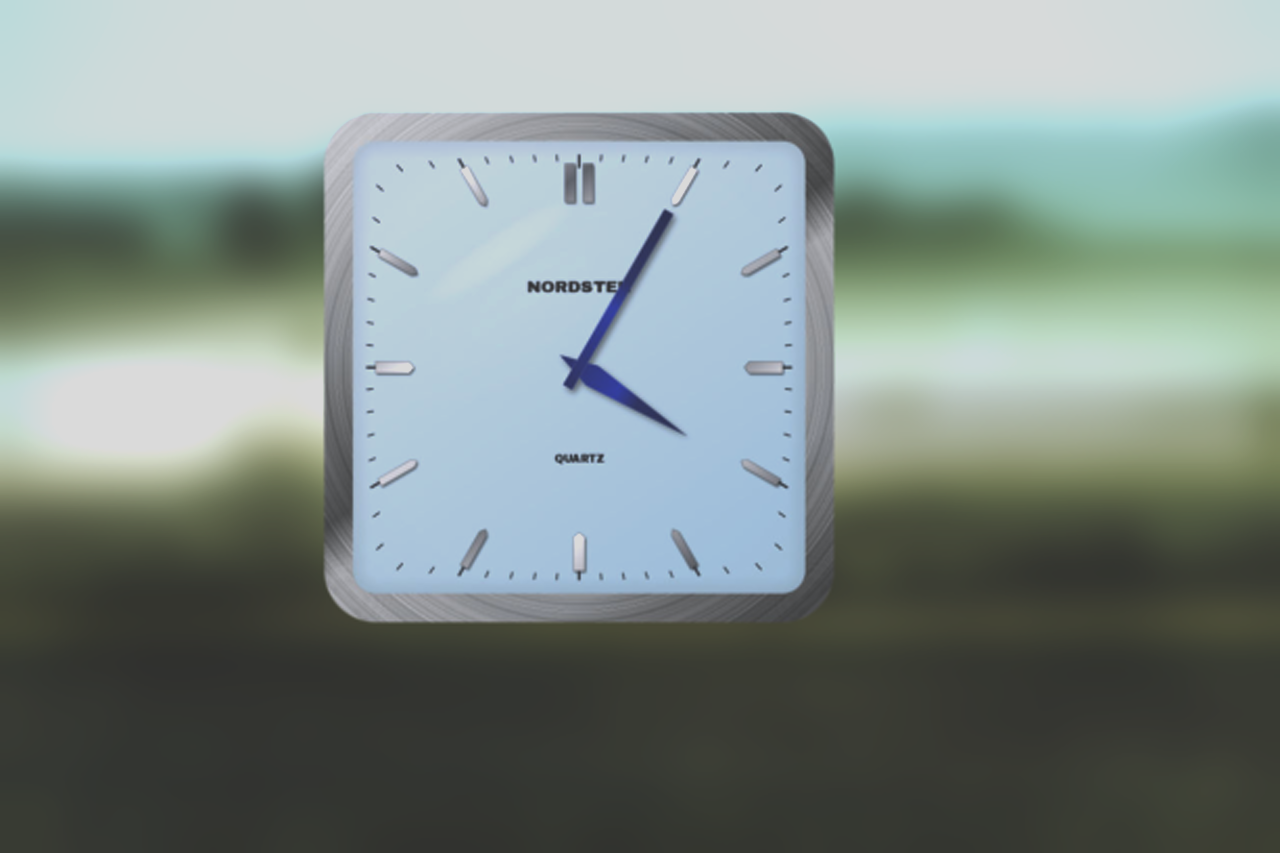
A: 4:05
